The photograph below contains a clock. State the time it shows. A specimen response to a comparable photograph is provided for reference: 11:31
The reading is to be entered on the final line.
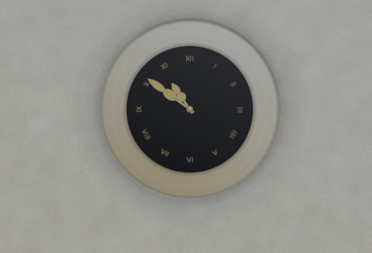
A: 10:51
